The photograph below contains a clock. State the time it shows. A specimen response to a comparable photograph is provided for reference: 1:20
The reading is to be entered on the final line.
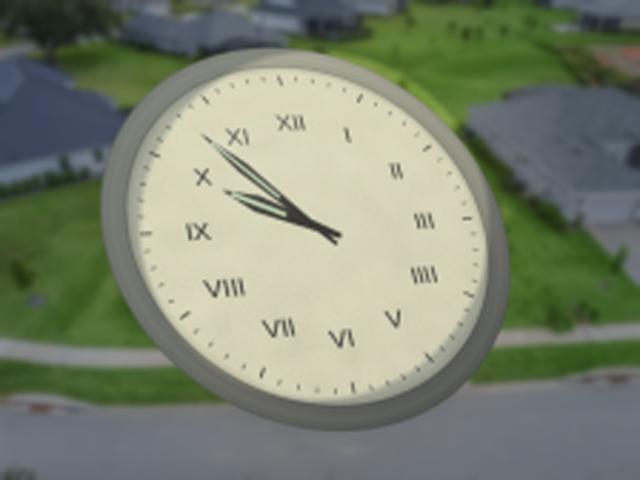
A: 9:53
